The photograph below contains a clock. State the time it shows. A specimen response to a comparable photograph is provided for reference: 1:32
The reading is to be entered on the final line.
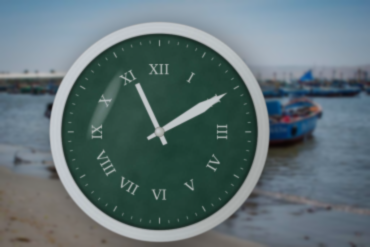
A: 11:10
